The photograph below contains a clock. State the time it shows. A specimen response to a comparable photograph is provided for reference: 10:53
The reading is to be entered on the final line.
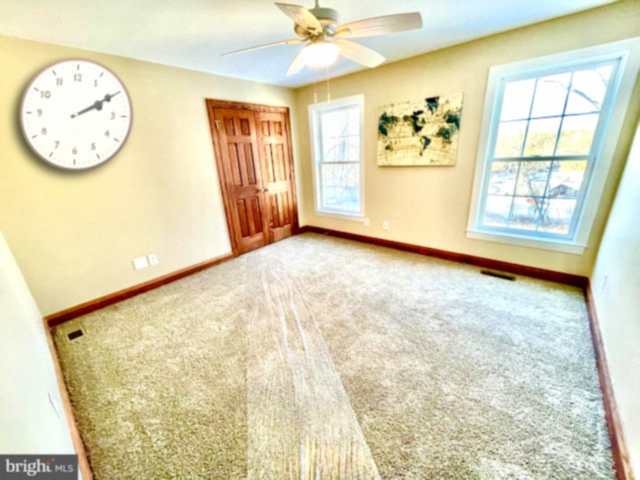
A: 2:10
